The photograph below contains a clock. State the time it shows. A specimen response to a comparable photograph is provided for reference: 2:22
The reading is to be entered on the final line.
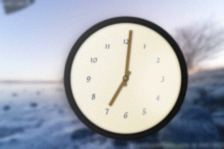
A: 7:01
